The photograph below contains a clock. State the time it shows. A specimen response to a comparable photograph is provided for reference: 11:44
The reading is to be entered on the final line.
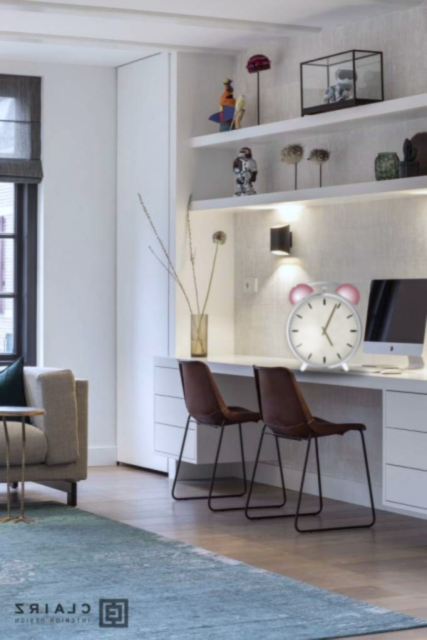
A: 5:04
